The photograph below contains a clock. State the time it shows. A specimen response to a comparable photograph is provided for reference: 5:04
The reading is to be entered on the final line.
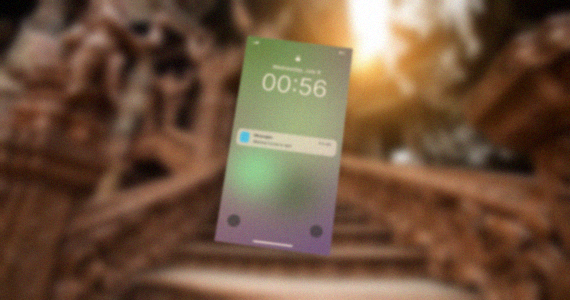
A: 0:56
